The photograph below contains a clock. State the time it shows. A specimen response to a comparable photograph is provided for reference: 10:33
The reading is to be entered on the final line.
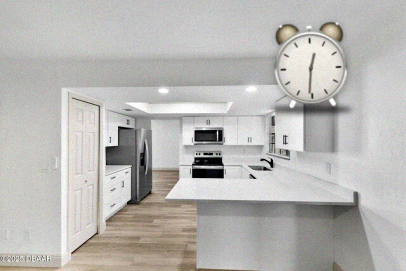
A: 12:31
